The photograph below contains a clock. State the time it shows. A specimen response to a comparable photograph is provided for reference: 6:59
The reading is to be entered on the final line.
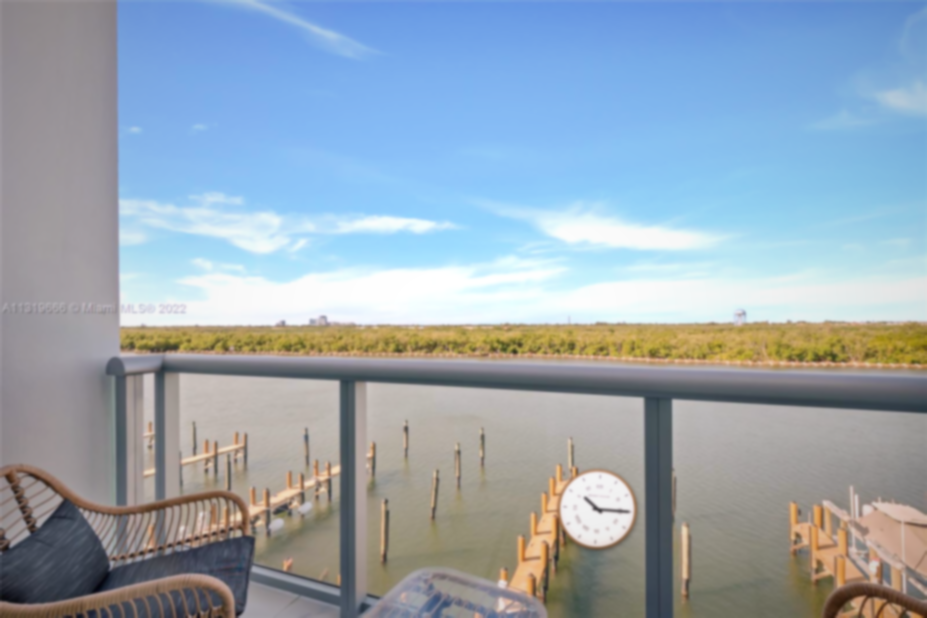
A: 10:15
